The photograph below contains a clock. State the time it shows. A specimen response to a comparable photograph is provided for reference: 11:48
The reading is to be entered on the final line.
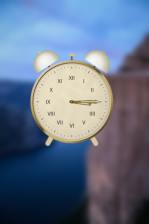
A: 3:15
